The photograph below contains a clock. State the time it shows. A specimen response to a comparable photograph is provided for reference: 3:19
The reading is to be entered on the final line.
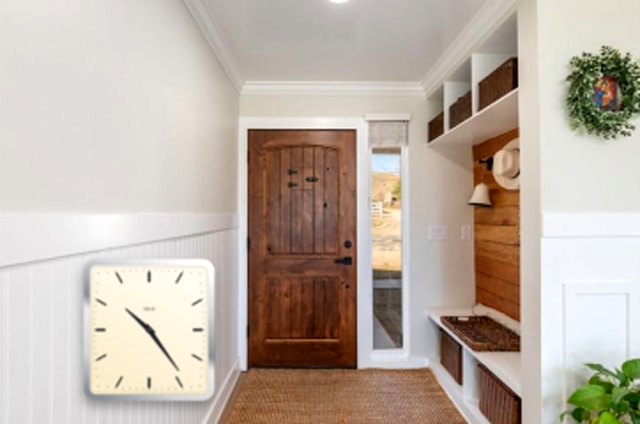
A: 10:24
